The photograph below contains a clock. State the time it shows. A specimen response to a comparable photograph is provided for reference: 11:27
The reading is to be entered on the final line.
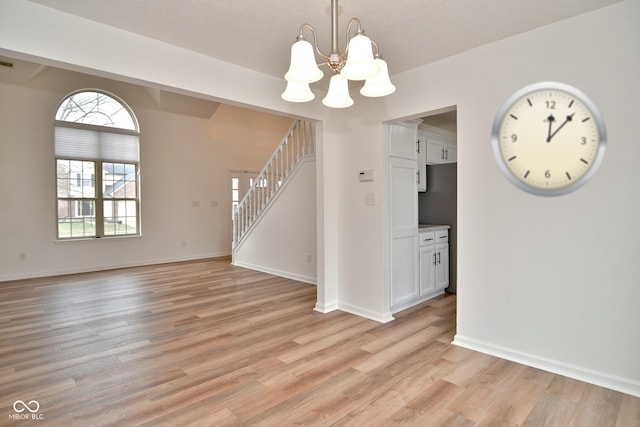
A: 12:07
